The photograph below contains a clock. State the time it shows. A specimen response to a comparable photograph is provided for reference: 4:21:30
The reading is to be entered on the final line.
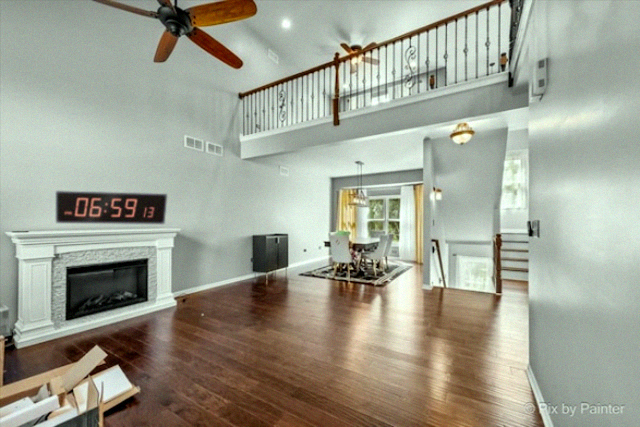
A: 6:59:13
